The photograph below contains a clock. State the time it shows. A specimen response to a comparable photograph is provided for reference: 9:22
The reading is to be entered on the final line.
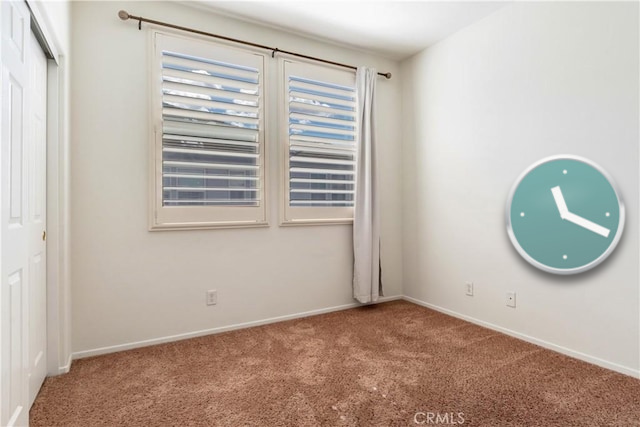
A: 11:19
